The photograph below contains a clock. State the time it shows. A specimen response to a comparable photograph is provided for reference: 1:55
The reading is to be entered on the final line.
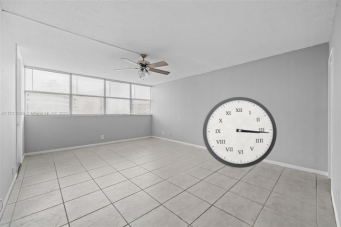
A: 3:16
